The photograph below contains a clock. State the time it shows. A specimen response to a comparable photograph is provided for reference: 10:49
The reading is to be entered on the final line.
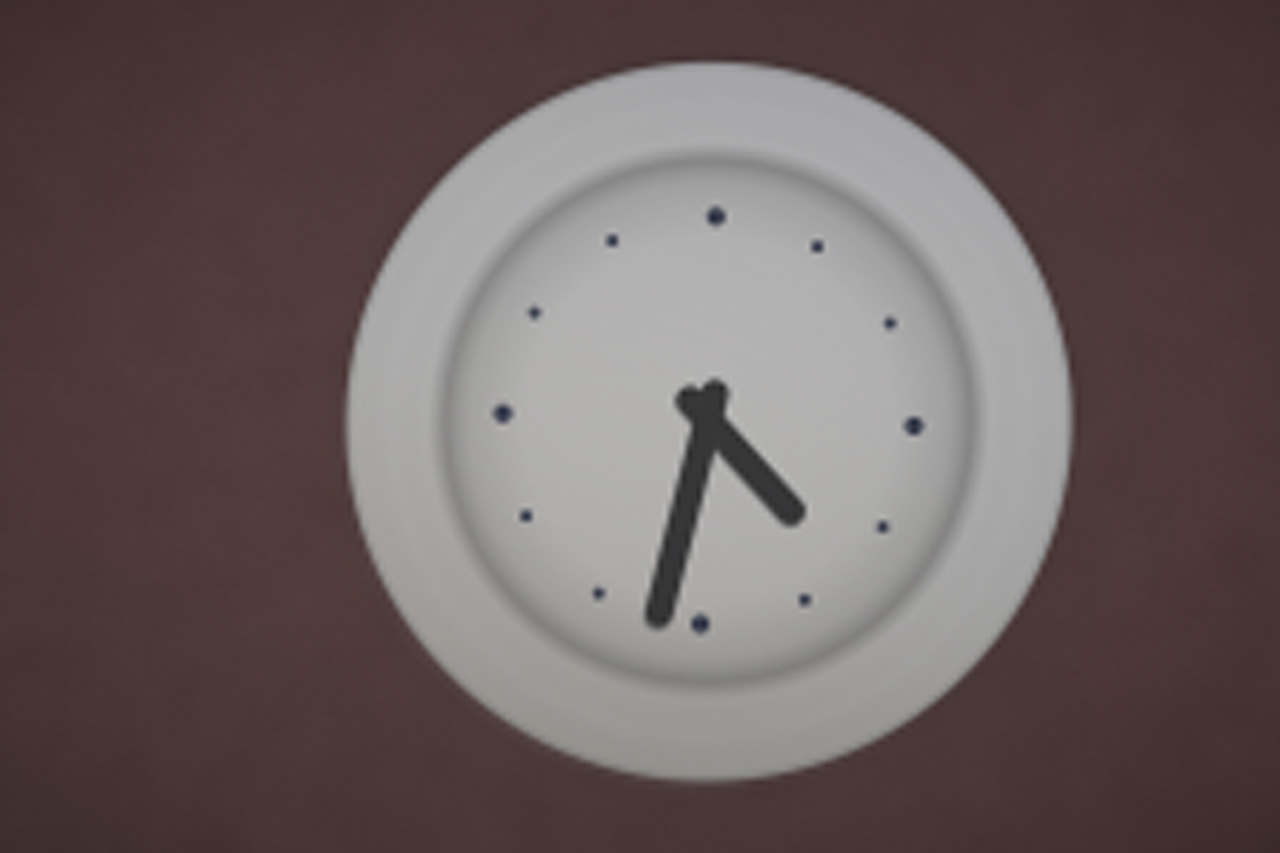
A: 4:32
